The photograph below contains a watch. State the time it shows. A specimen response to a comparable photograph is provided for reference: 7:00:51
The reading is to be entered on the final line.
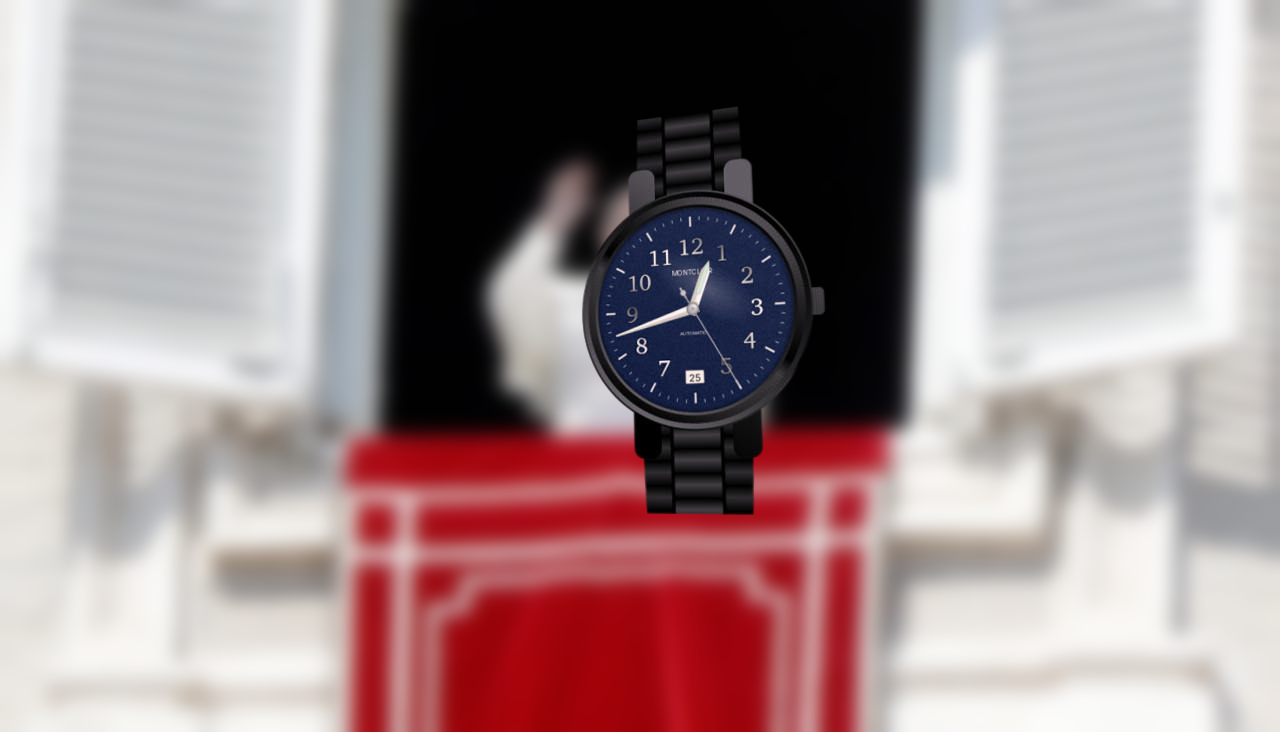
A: 12:42:25
